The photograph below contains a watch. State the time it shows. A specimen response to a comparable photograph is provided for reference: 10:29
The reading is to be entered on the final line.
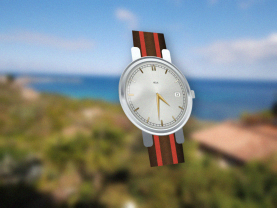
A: 4:31
